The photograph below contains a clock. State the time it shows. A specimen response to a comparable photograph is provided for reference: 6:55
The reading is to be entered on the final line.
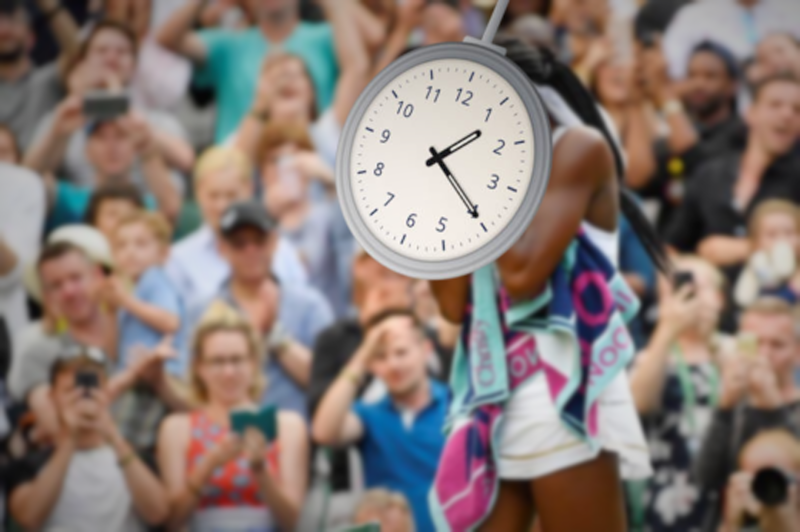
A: 1:20
